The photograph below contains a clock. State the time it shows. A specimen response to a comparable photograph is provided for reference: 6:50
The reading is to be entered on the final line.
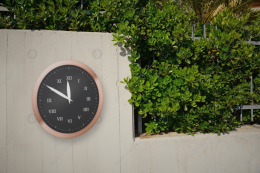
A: 11:50
